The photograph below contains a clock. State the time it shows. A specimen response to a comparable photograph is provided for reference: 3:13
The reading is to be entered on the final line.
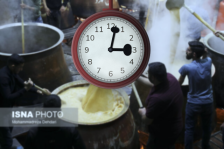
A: 3:02
